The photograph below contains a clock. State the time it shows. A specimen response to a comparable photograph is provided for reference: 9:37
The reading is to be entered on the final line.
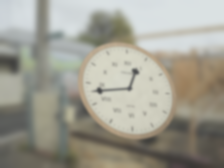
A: 12:43
